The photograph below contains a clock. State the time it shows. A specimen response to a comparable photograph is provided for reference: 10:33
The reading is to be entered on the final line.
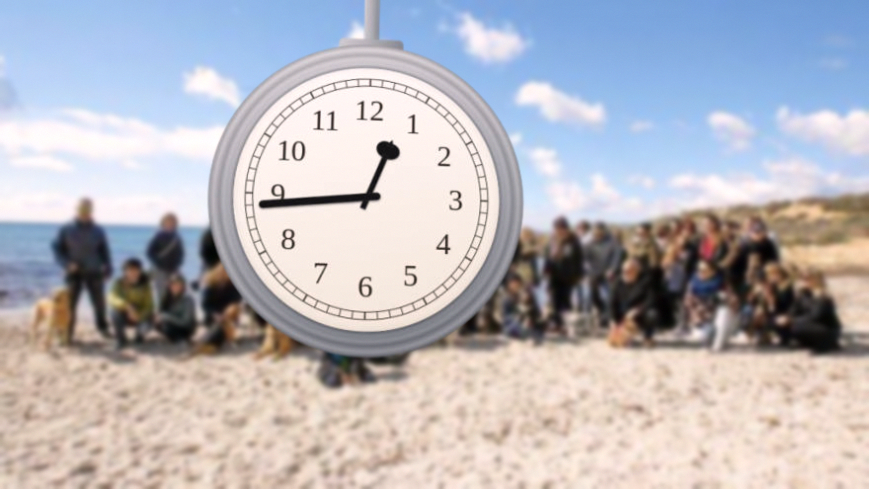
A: 12:44
